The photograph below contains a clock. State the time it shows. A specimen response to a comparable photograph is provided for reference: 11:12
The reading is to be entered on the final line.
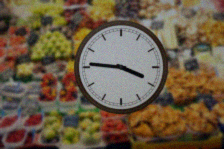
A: 3:46
